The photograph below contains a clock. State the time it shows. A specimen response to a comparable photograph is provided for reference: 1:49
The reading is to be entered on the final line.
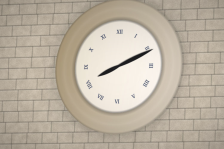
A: 8:11
